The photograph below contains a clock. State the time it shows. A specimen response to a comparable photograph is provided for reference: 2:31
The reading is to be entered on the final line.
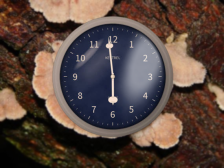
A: 5:59
